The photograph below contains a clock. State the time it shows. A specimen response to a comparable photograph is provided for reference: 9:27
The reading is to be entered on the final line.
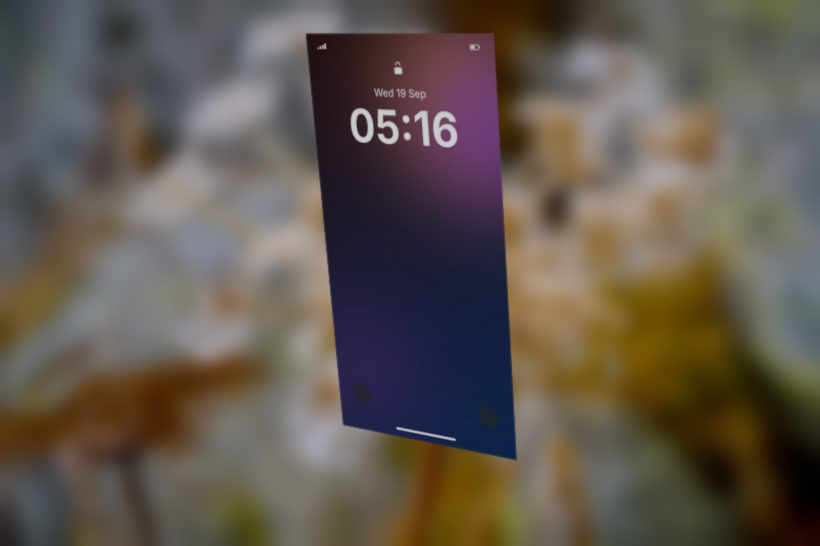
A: 5:16
